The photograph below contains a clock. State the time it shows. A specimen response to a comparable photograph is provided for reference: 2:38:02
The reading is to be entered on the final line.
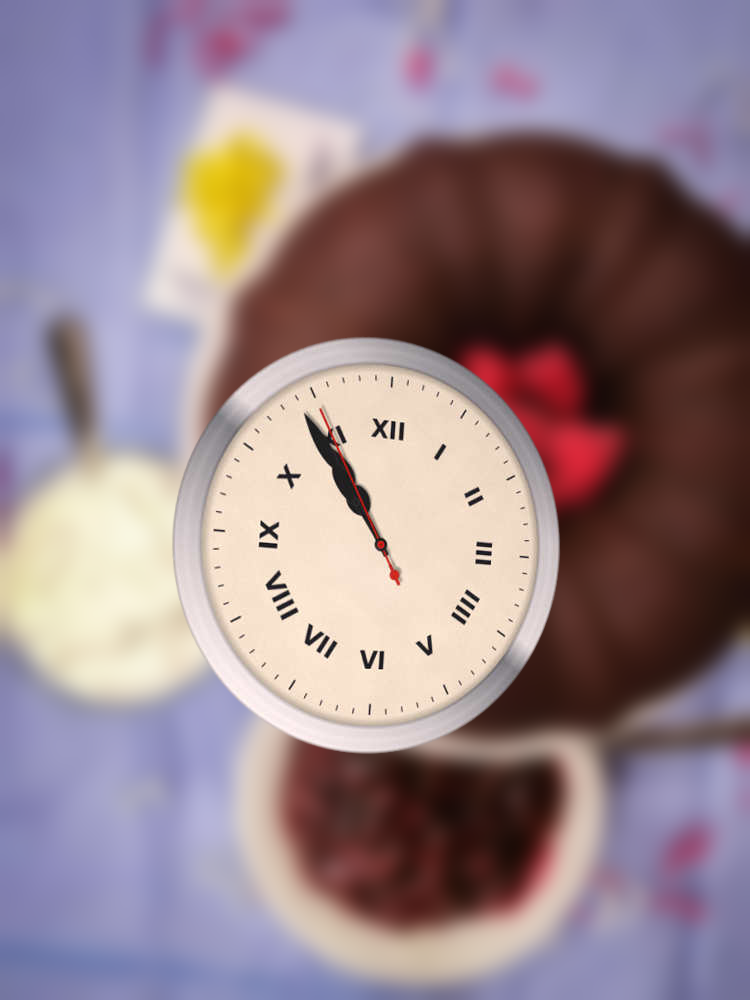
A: 10:53:55
